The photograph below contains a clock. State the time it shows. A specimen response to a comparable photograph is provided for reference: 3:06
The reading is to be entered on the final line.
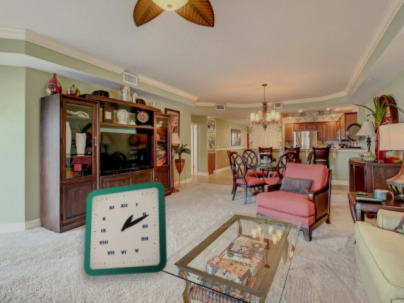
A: 1:11
